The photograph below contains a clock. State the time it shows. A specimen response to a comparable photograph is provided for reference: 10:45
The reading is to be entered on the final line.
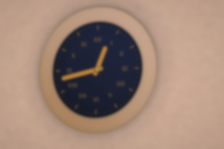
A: 12:43
